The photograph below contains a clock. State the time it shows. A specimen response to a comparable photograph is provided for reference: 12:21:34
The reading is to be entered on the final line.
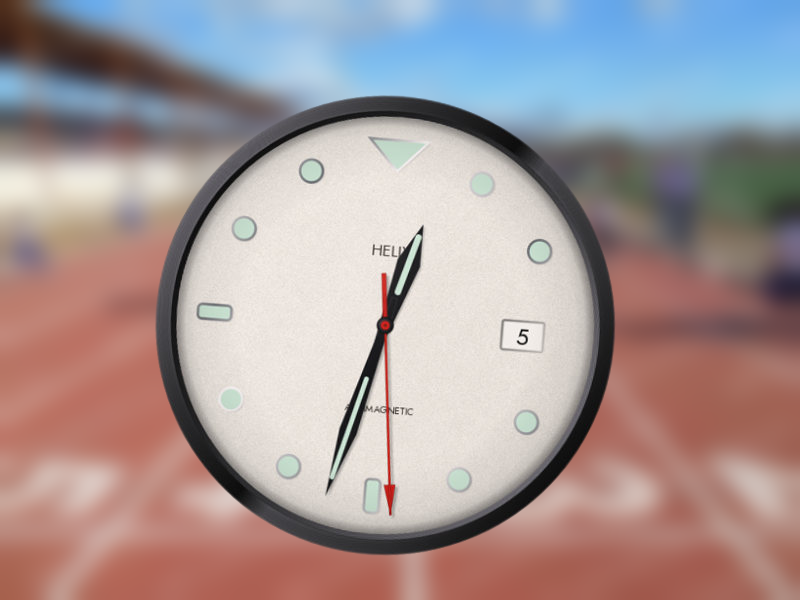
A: 12:32:29
